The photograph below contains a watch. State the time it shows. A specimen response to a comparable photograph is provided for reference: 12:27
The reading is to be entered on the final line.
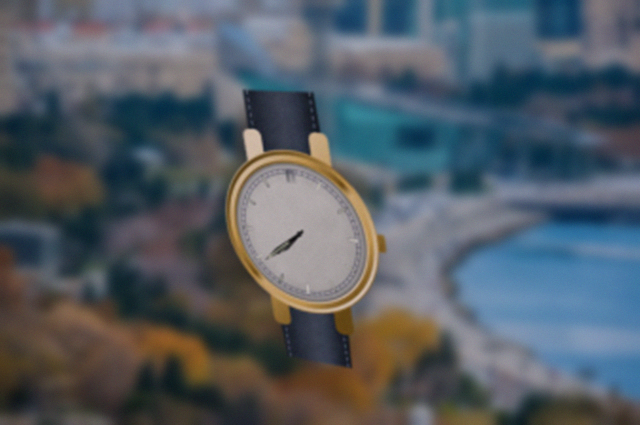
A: 7:39
